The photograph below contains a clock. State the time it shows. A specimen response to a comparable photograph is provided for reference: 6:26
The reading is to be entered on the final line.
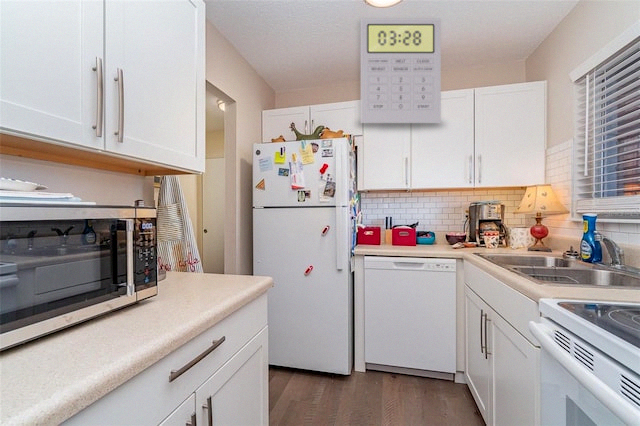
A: 3:28
